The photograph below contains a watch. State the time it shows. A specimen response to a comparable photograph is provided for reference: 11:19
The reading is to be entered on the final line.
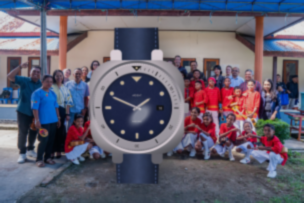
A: 1:49
